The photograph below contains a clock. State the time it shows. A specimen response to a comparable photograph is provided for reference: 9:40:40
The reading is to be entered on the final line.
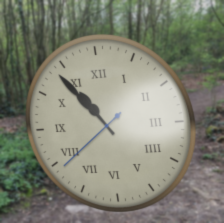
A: 10:53:39
